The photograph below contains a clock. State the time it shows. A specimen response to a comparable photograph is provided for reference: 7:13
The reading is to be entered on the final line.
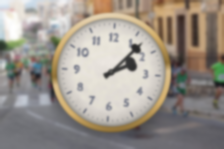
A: 2:07
